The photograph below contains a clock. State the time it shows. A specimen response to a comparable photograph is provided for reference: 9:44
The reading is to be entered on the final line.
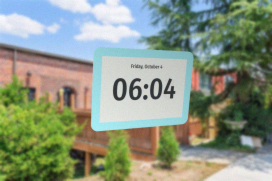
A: 6:04
